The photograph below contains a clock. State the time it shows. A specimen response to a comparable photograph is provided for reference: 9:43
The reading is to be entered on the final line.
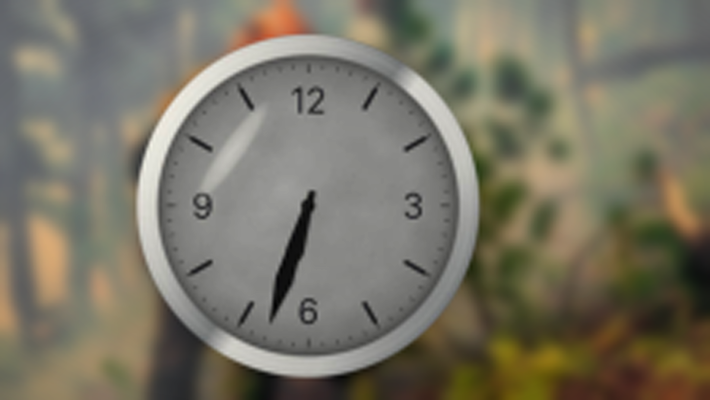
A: 6:33
